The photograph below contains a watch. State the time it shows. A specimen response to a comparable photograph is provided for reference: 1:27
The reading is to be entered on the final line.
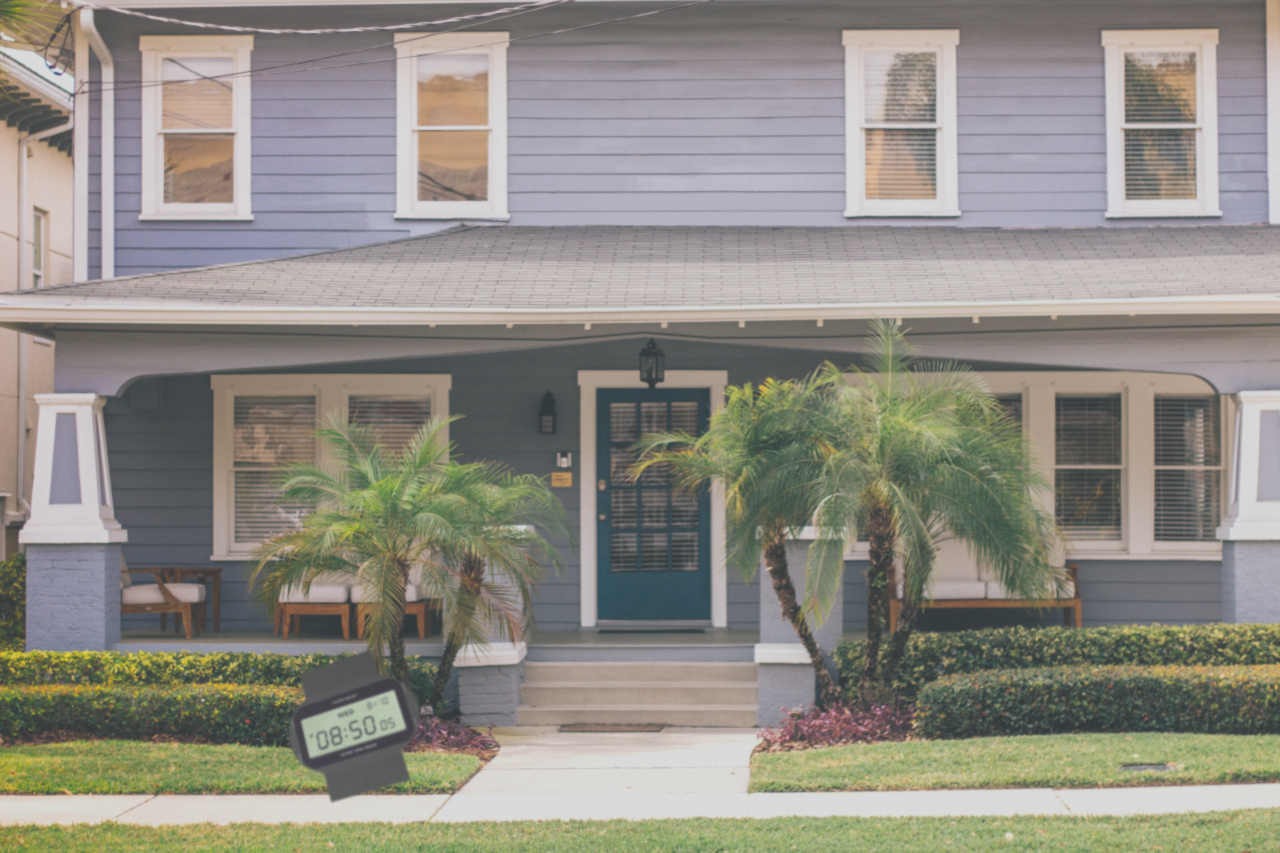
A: 8:50
